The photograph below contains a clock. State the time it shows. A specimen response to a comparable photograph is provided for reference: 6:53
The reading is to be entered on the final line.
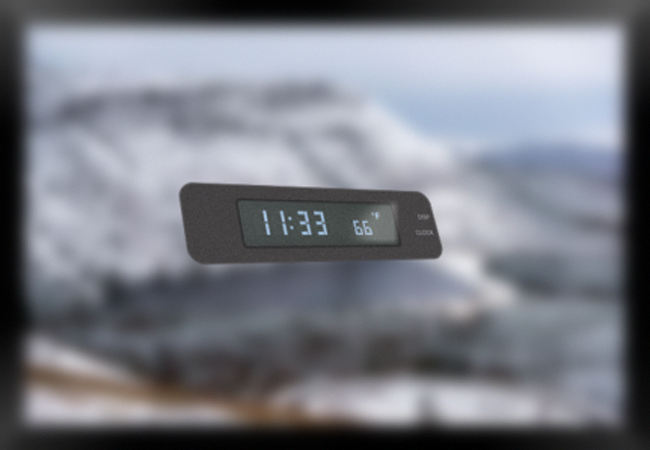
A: 11:33
